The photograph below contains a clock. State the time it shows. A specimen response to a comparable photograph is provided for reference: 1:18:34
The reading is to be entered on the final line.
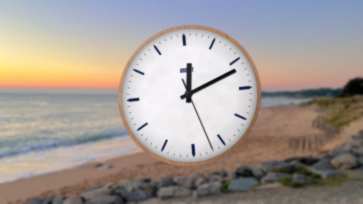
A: 12:11:27
